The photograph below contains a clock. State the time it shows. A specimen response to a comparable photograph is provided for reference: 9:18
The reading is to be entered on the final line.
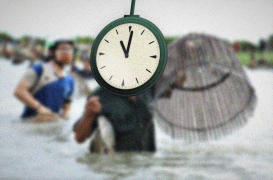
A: 11:01
